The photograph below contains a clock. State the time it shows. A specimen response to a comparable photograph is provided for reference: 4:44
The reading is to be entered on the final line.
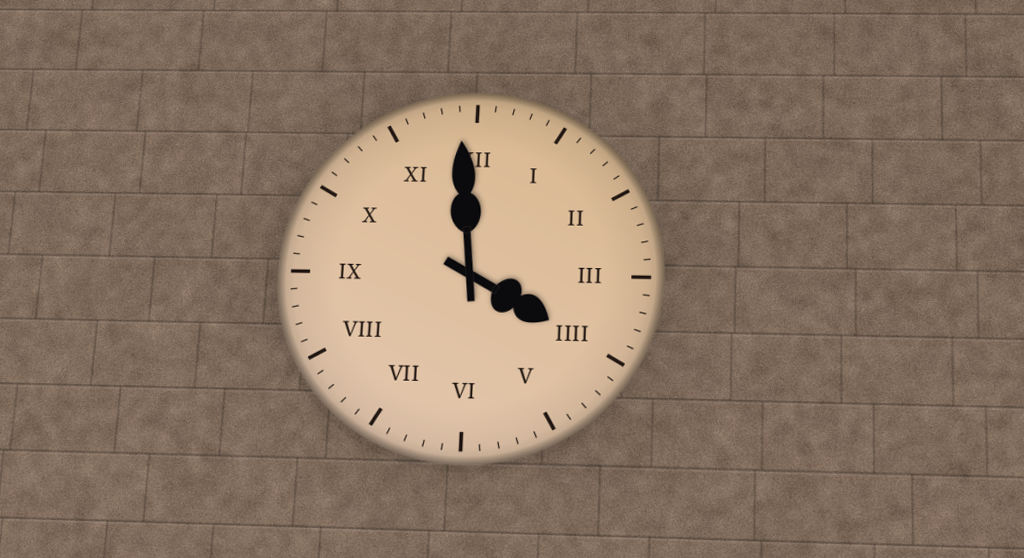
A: 3:59
